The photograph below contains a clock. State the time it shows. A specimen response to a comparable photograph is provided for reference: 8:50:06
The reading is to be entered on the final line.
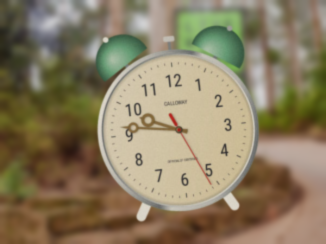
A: 9:46:26
